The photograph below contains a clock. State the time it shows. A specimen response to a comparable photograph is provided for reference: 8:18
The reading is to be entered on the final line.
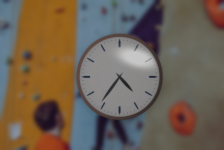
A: 4:36
